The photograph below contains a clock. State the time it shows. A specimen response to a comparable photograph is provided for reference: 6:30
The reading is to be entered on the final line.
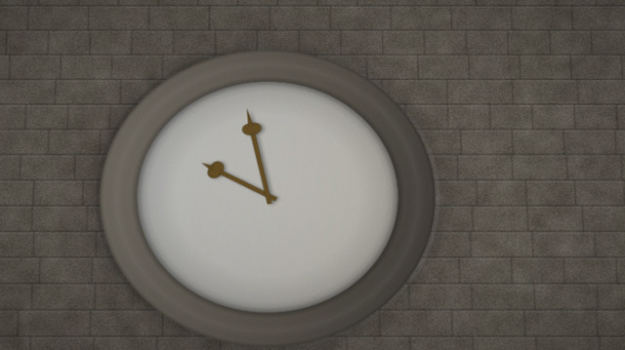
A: 9:58
